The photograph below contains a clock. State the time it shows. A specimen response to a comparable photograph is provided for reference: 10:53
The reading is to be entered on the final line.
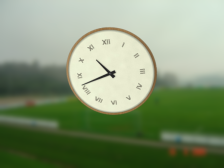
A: 10:42
